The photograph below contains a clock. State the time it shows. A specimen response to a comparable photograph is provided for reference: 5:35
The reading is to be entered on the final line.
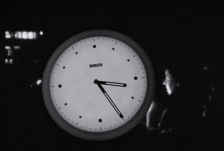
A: 3:25
